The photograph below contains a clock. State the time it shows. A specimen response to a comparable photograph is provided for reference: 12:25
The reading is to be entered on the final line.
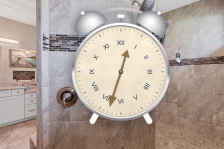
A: 12:33
